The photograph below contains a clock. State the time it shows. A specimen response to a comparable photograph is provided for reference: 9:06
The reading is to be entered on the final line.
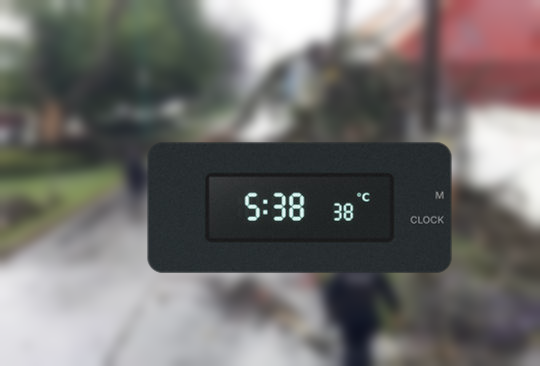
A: 5:38
